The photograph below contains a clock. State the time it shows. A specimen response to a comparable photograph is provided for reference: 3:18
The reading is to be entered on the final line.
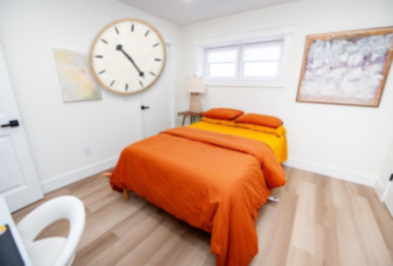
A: 10:23
